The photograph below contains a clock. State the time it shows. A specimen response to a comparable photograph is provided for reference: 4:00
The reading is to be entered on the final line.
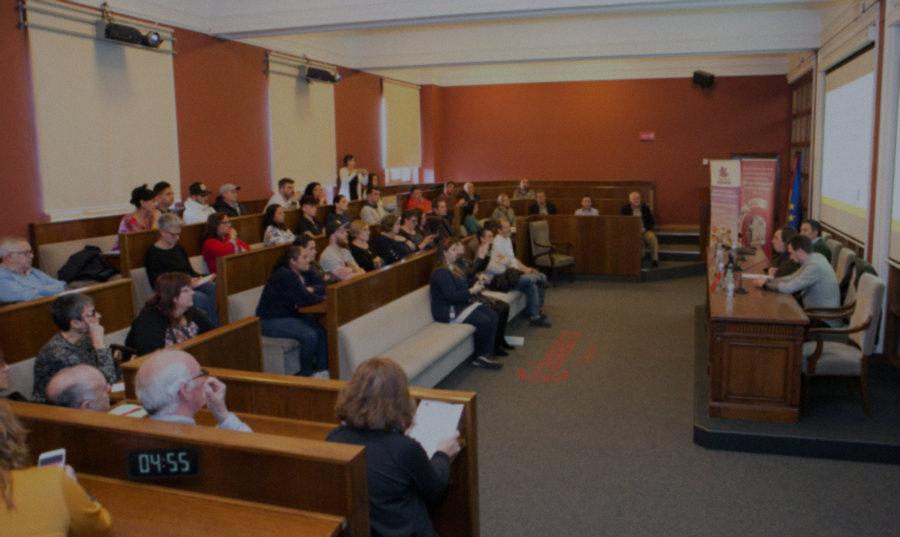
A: 4:55
